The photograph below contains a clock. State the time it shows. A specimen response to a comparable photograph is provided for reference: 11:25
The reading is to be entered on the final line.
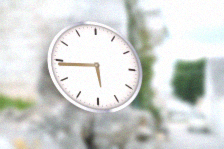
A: 5:44
